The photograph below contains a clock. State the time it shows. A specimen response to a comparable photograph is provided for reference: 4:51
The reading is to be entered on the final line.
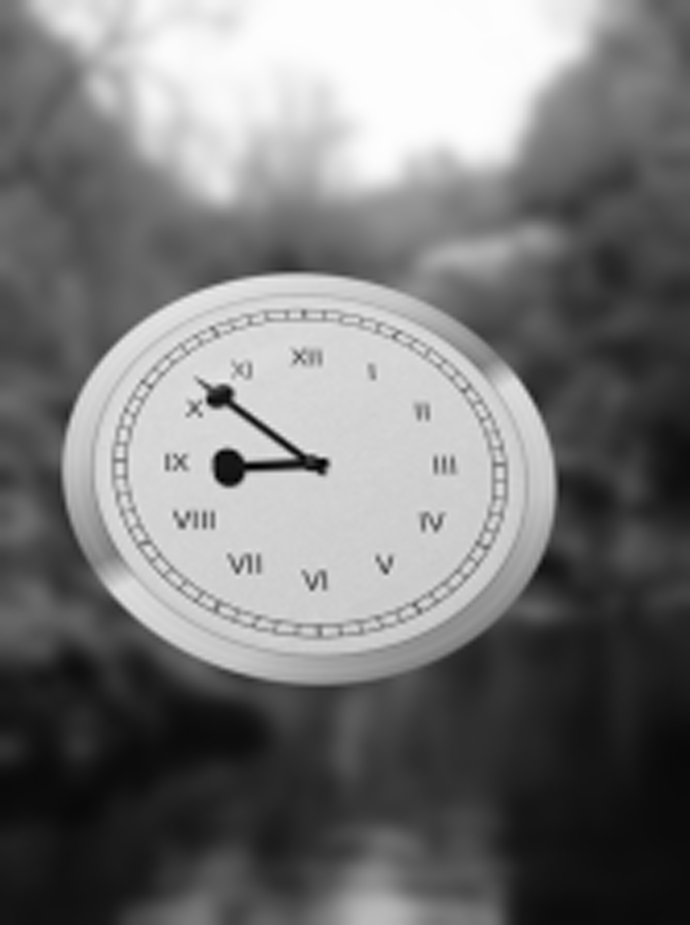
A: 8:52
